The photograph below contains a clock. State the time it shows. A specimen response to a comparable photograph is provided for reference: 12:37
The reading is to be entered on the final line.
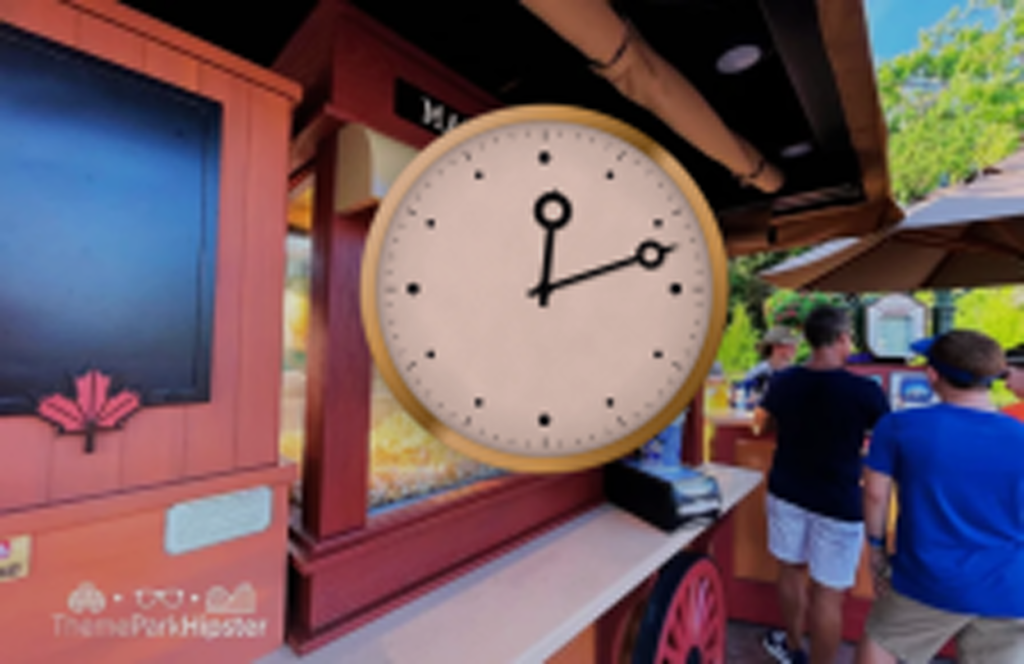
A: 12:12
